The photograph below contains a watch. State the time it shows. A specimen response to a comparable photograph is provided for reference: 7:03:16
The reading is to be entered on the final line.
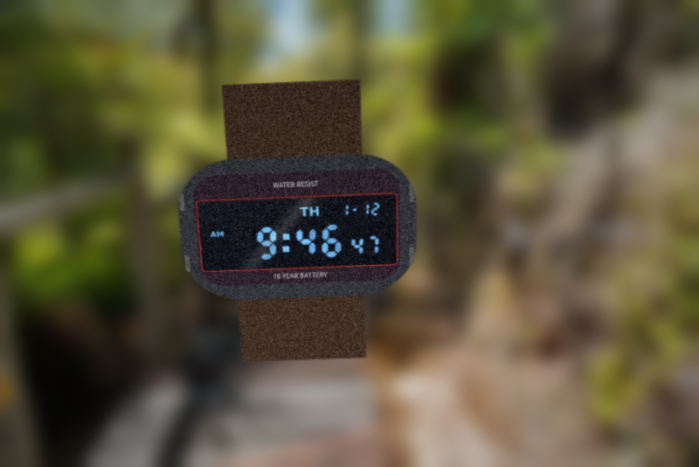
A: 9:46:47
